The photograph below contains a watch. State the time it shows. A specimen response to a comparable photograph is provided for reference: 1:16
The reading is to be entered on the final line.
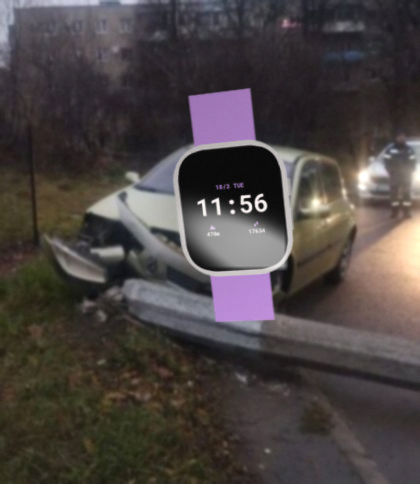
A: 11:56
